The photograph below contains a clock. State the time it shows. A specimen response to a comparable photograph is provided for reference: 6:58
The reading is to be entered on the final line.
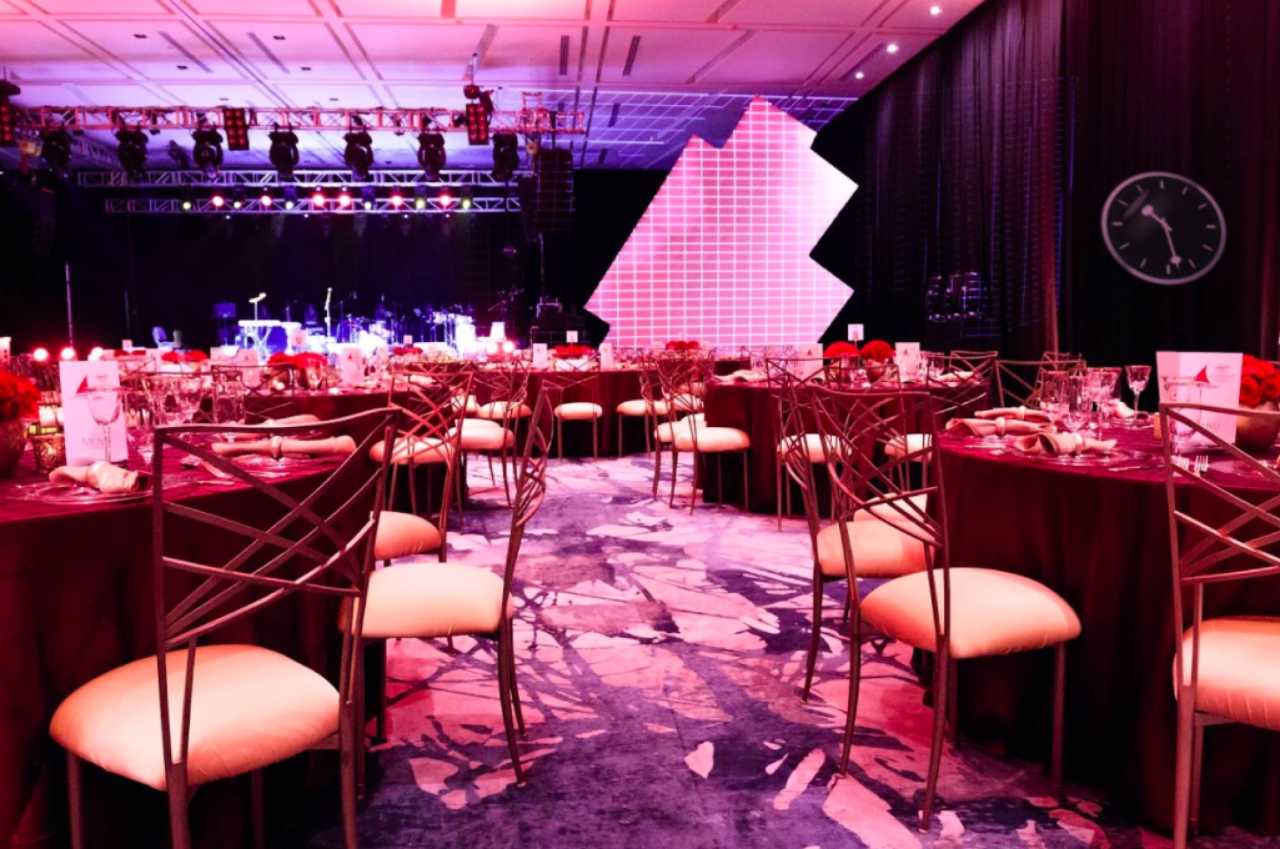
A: 10:28
